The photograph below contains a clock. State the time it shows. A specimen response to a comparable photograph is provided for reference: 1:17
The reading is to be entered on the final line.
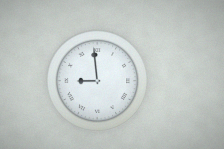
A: 8:59
